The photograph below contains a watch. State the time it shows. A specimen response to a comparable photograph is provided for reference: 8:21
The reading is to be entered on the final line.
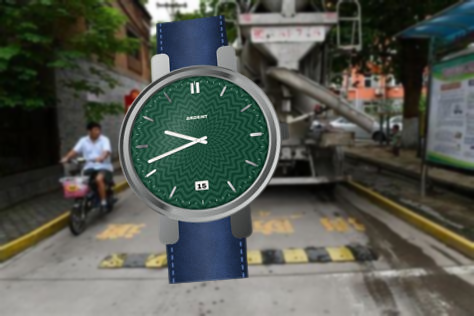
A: 9:42
